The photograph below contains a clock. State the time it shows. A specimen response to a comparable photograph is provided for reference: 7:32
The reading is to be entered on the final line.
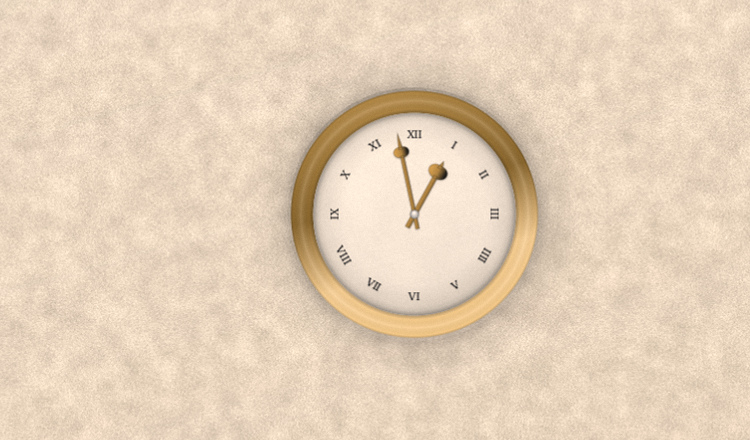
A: 12:58
